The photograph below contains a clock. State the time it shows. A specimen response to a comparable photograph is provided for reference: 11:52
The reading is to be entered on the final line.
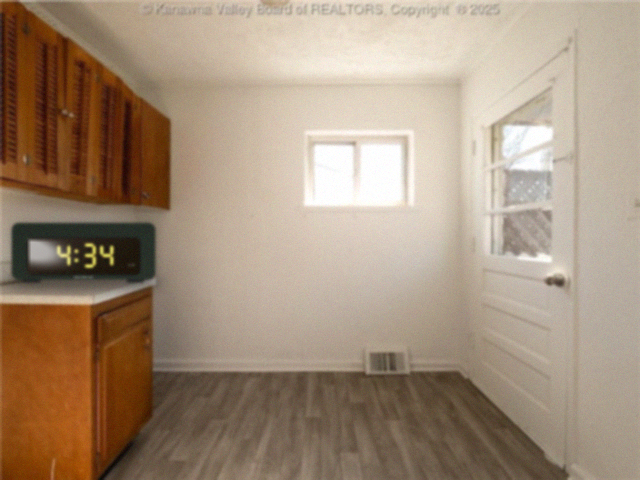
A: 4:34
